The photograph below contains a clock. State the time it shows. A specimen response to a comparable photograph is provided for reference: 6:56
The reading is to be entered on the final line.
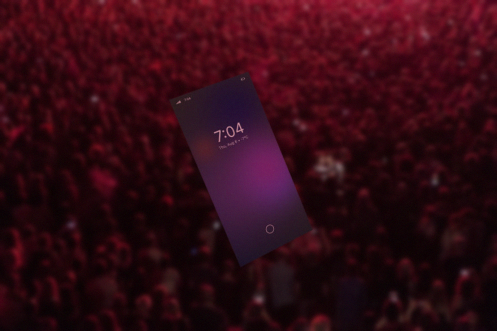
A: 7:04
